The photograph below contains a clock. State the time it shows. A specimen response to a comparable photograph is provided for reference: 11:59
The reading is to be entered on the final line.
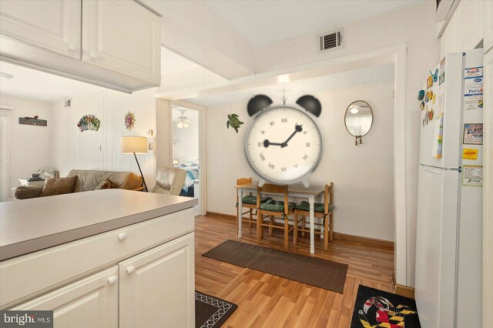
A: 9:07
